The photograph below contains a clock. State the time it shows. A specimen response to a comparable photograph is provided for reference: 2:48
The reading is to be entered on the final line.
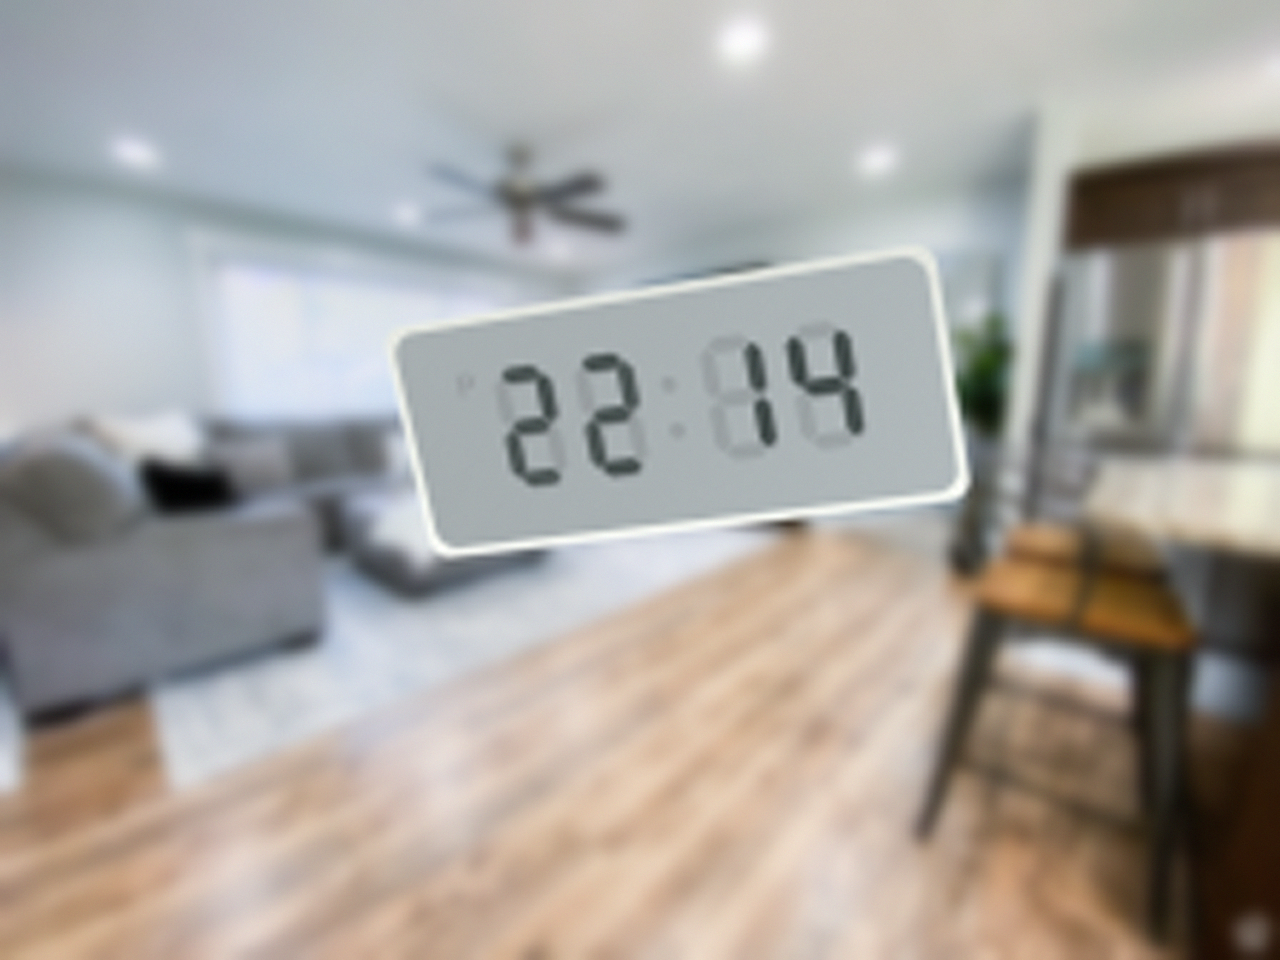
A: 22:14
